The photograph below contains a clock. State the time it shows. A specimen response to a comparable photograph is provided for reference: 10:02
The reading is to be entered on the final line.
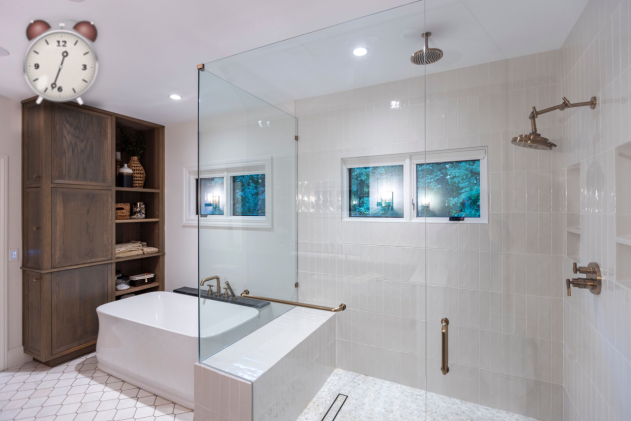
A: 12:33
